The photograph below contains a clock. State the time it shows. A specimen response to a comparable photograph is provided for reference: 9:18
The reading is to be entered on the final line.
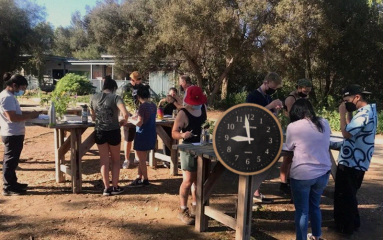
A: 8:58
